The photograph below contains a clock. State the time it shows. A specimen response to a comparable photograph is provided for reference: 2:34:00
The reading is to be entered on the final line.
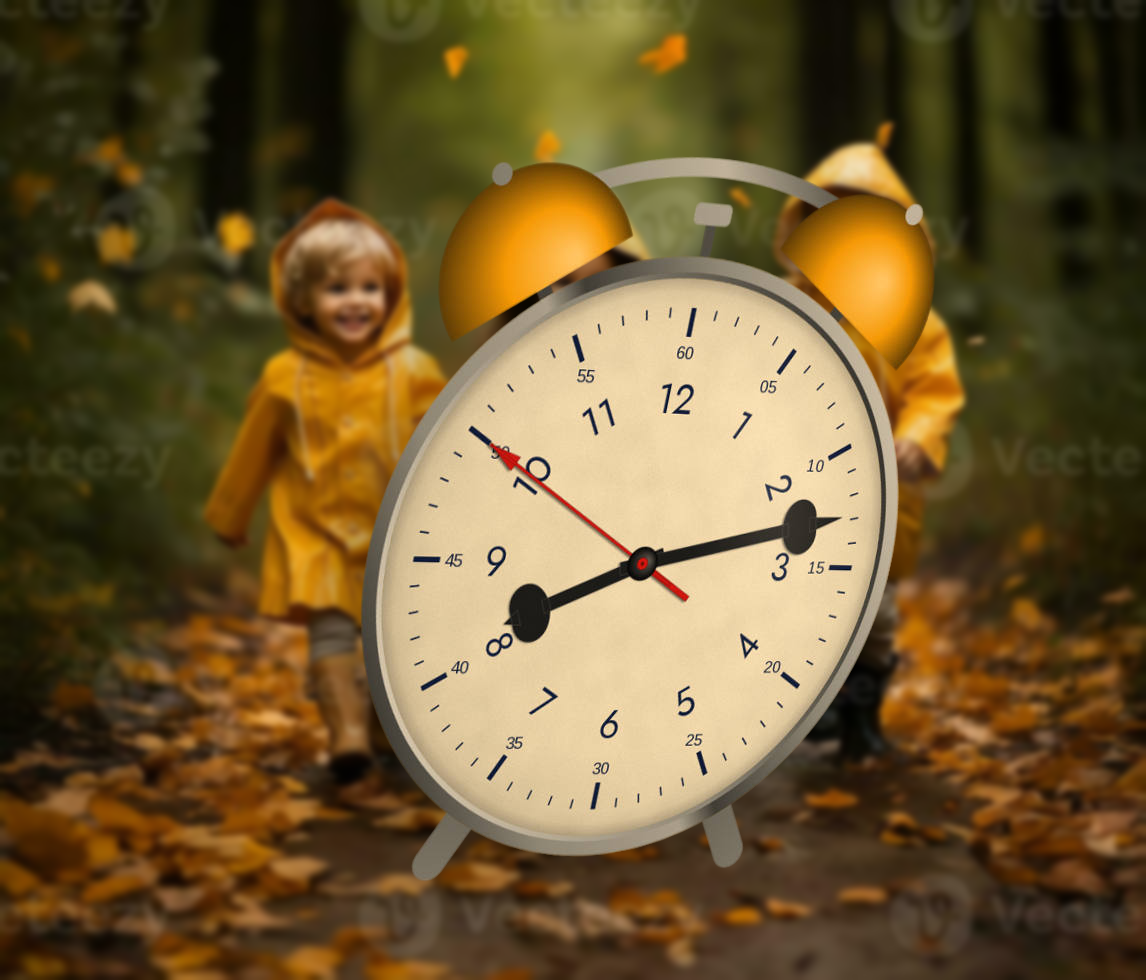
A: 8:12:50
